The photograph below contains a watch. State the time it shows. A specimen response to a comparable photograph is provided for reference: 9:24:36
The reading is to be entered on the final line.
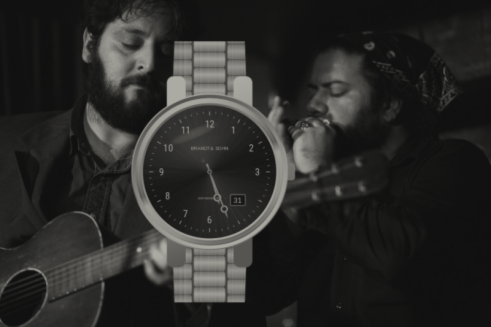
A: 5:26:25
